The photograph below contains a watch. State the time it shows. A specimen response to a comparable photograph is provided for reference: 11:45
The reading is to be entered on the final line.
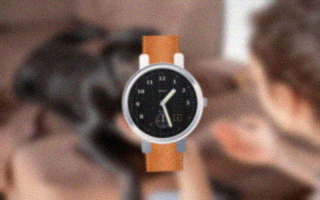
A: 1:27
